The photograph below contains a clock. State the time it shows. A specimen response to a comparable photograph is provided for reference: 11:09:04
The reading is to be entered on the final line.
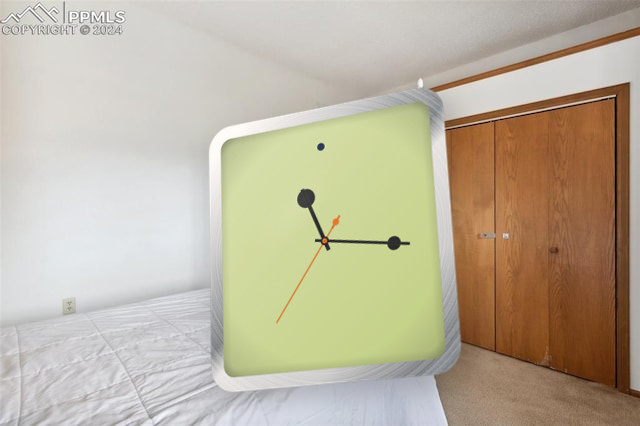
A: 11:16:36
